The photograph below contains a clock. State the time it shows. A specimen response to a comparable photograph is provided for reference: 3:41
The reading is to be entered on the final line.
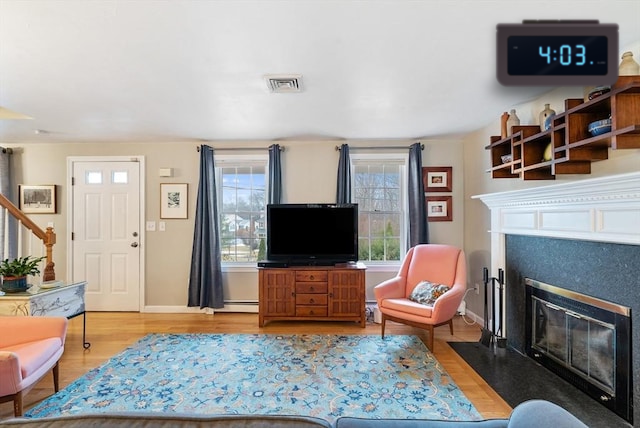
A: 4:03
